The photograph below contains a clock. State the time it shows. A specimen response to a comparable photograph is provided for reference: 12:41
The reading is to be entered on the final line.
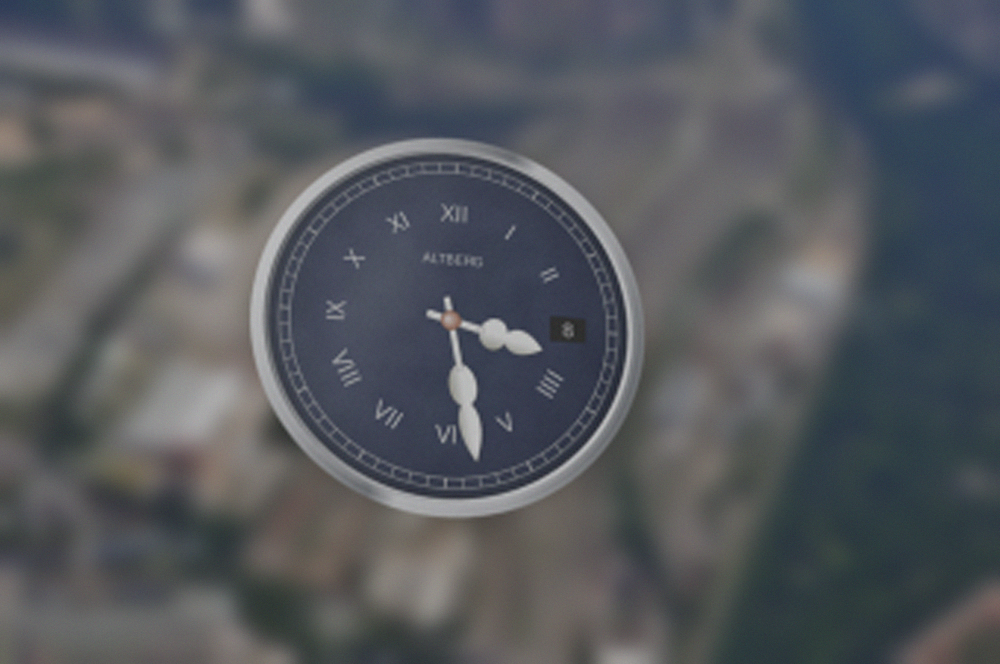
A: 3:28
